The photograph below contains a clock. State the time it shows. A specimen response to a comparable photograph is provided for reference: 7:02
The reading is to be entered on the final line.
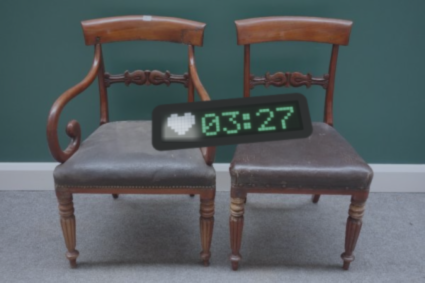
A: 3:27
